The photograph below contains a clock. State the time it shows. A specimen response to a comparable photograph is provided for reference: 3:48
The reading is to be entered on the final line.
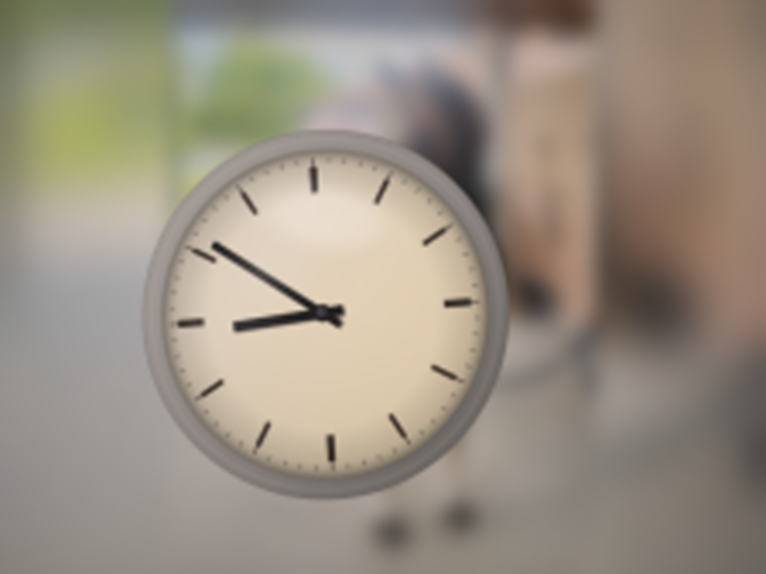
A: 8:51
